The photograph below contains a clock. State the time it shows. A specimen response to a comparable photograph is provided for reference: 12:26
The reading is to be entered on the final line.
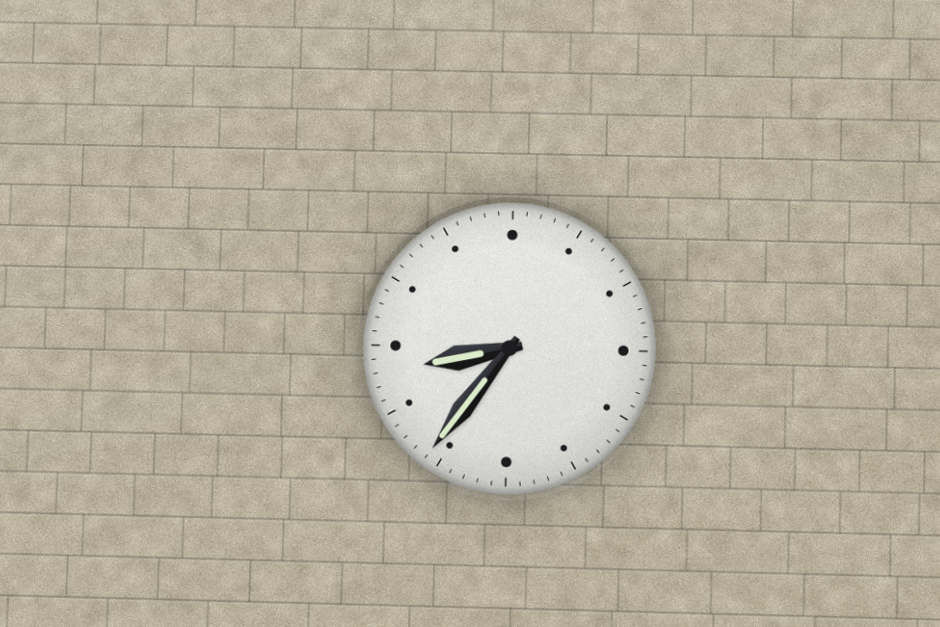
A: 8:36
